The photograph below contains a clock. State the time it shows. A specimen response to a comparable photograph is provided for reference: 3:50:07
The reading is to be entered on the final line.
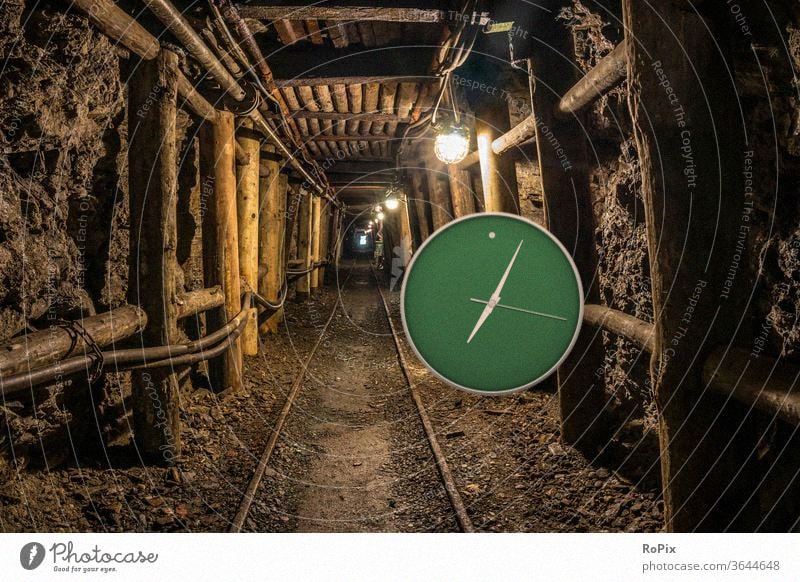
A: 7:04:17
